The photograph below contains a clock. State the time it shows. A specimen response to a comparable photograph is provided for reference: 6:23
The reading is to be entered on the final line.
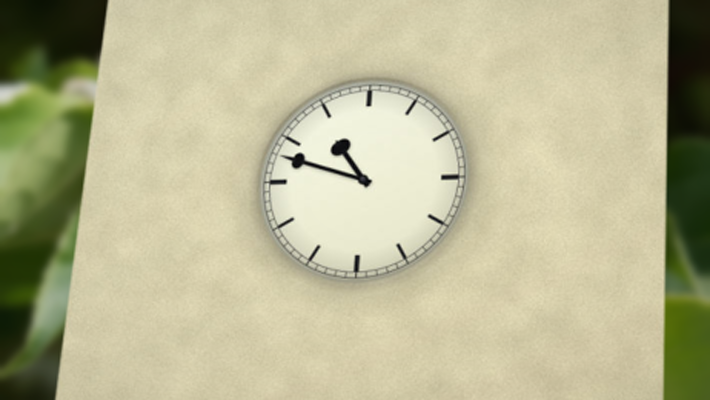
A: 10:48
